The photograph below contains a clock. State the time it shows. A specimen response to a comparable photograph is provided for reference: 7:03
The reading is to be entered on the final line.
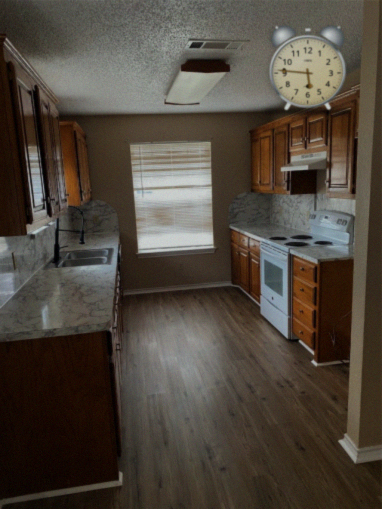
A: 5:46
